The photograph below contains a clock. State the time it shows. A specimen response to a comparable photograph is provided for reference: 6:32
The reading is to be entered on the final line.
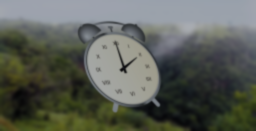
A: 2:00
